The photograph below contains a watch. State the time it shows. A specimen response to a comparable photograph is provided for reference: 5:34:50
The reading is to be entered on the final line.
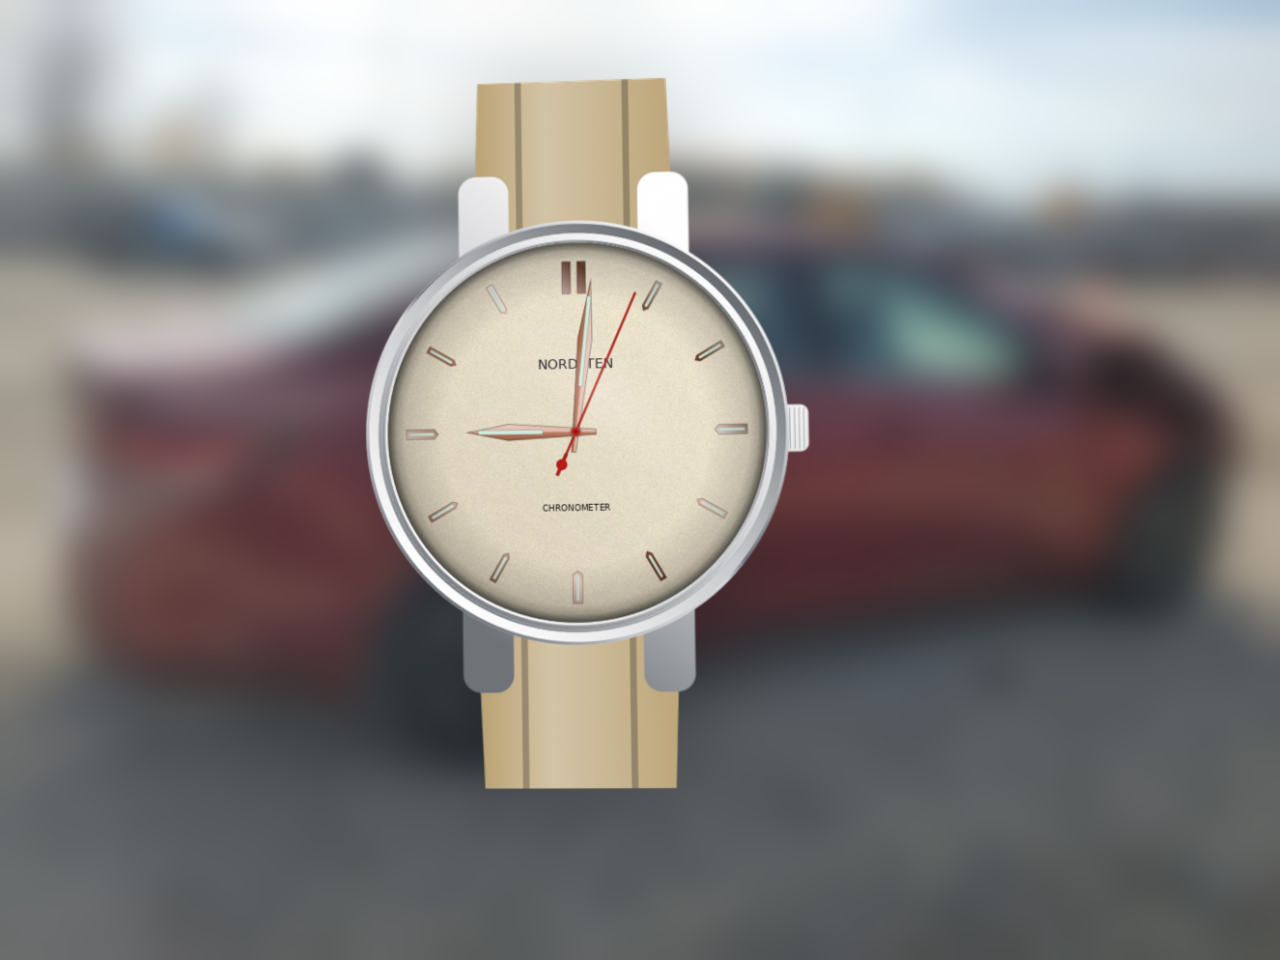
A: 9:01:04
